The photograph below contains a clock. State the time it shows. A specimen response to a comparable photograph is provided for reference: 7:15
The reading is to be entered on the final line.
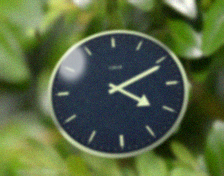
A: 4:11
